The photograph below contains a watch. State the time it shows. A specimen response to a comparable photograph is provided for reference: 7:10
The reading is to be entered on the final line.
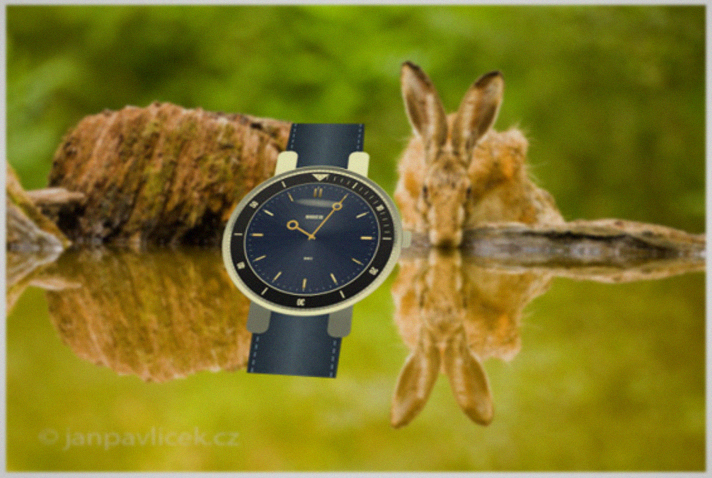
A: 10:05
